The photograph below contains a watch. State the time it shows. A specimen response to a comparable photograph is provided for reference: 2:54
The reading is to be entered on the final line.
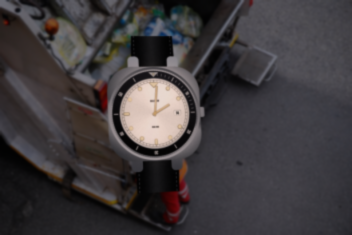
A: 2:01
